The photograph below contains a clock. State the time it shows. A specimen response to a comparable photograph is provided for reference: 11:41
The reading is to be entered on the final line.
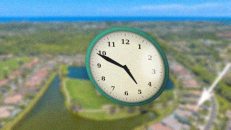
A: 4:49
